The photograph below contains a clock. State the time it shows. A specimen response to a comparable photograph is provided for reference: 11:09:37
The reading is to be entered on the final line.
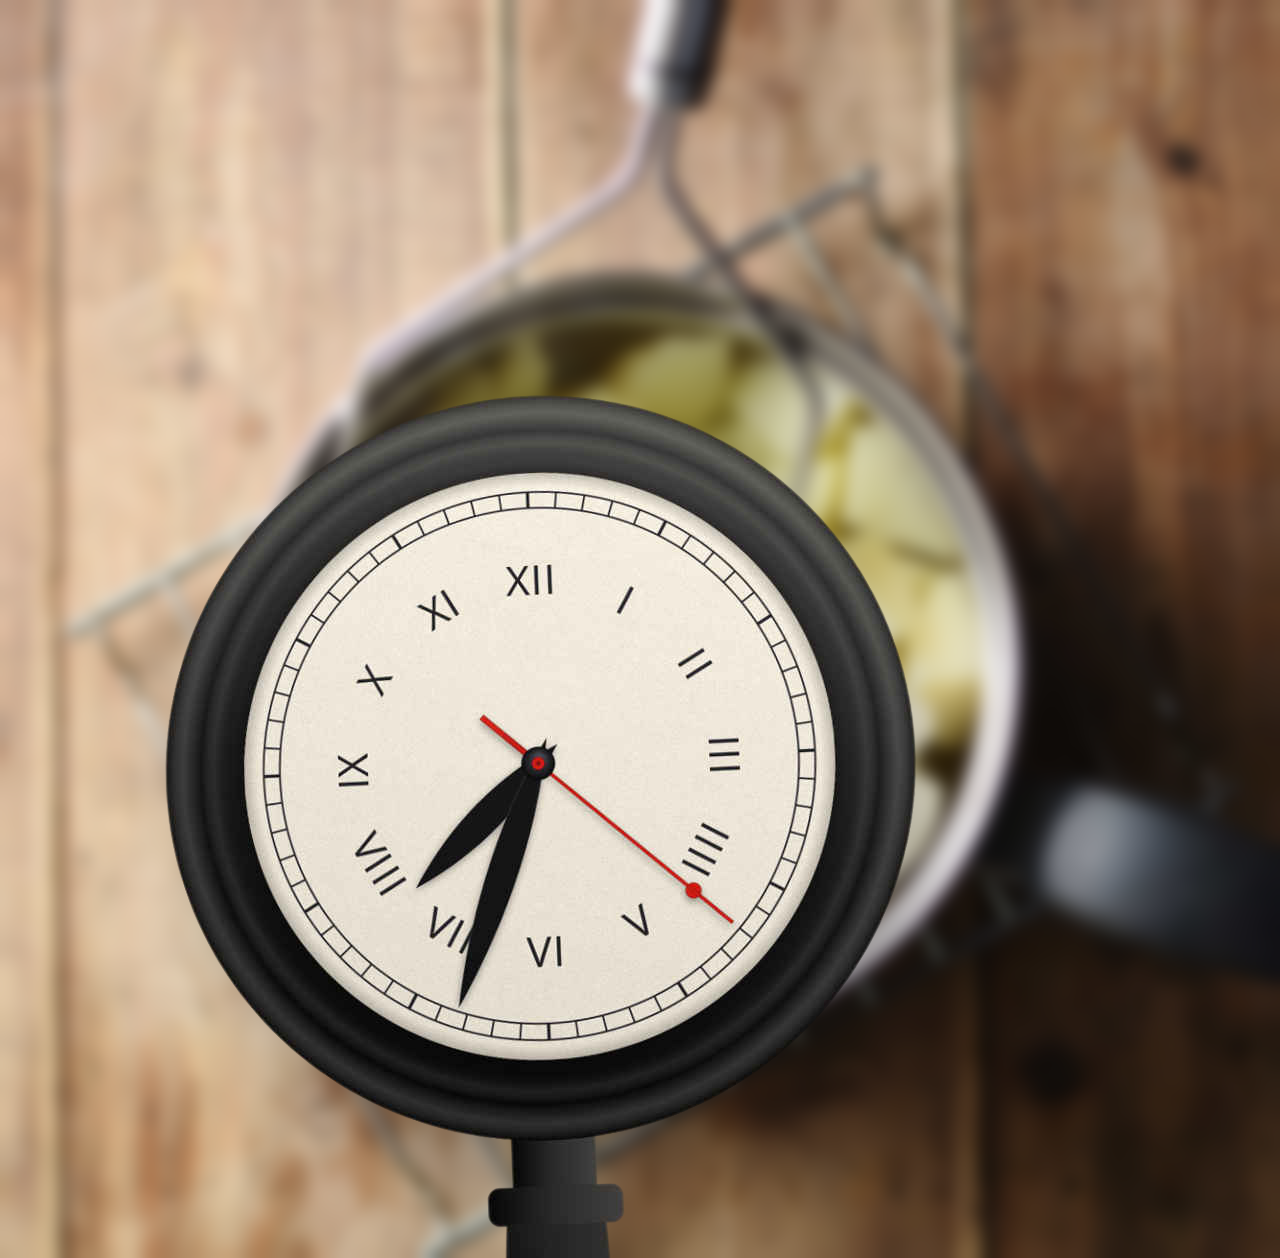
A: 7:33:22
